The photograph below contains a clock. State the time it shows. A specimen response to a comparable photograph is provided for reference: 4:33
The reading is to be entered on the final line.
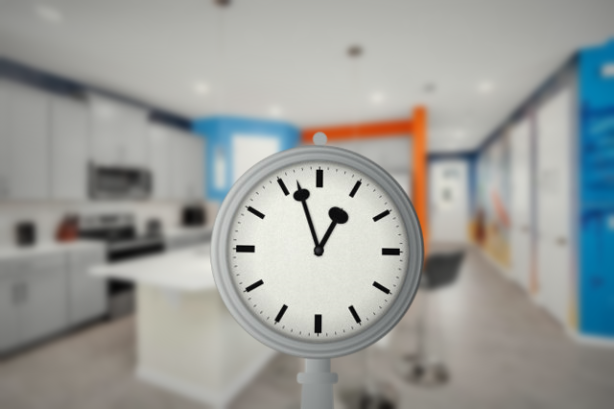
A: 12:57
